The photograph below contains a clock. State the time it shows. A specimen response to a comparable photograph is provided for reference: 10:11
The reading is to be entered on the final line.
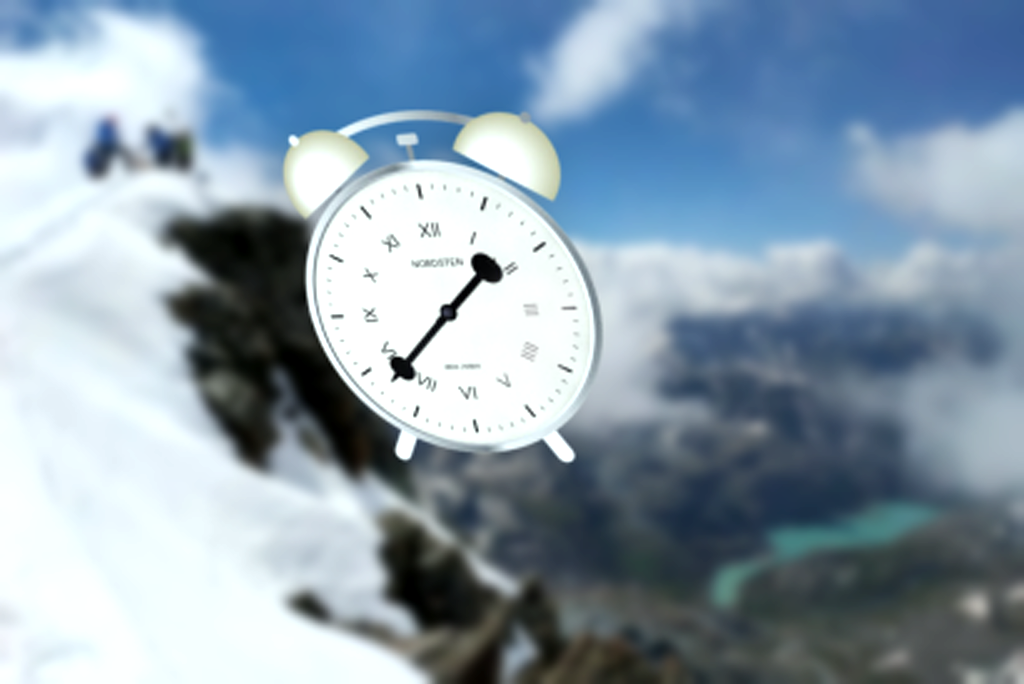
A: 1:38
